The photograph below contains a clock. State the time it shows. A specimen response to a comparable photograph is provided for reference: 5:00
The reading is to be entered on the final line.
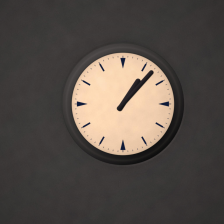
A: 1:07
